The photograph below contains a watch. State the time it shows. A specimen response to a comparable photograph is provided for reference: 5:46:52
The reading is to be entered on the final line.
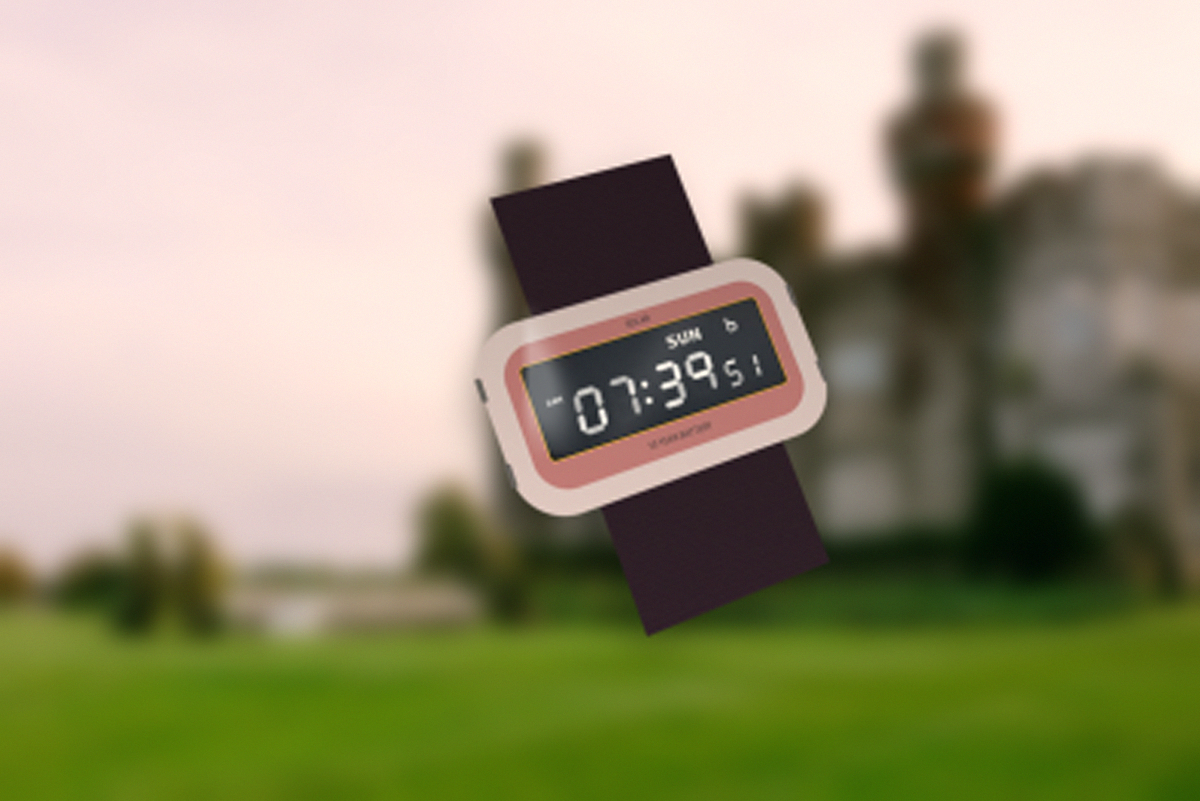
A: 7:39:51
